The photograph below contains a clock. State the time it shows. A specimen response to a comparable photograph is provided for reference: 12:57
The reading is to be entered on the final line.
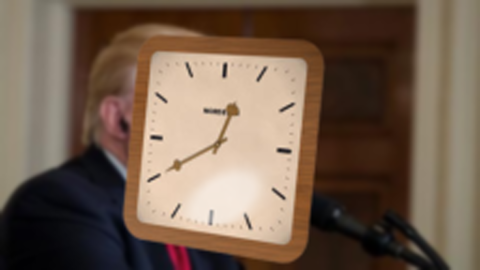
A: 12:40
